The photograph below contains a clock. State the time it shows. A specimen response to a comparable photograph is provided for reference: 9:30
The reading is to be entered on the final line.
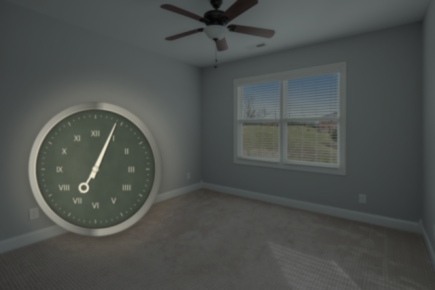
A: 7:04
